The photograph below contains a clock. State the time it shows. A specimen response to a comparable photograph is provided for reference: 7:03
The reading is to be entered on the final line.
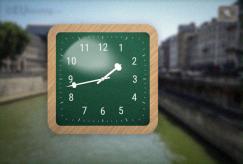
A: 1:43
